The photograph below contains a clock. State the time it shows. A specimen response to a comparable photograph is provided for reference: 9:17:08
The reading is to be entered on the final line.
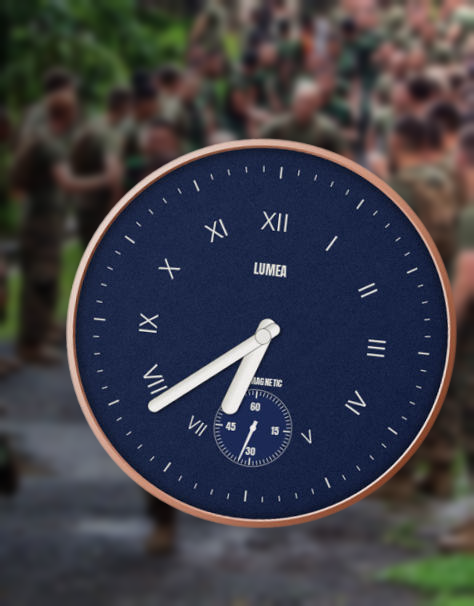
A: 6:38:33
